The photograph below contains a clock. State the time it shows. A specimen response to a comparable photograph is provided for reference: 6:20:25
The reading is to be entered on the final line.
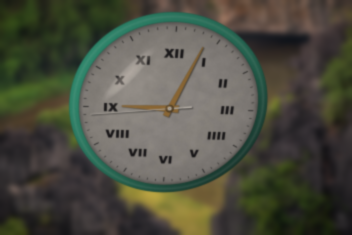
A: 9:03:44
